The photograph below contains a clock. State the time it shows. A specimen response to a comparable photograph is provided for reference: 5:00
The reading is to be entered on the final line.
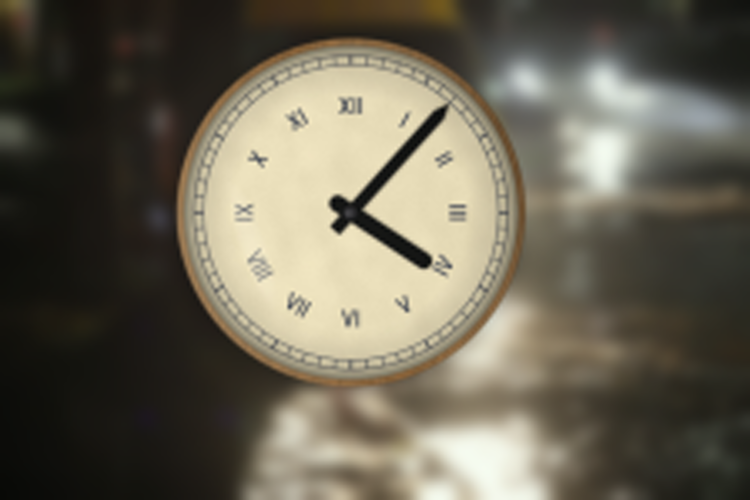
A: 4:07
